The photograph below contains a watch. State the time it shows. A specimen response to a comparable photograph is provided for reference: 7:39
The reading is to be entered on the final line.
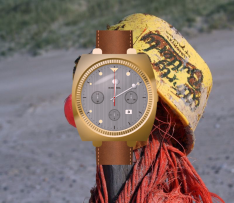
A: 12:10
